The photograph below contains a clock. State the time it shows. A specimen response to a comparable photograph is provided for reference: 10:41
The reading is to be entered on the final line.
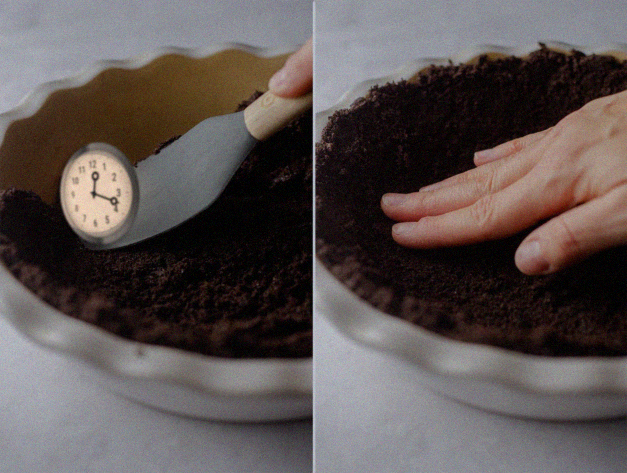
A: 12:18
